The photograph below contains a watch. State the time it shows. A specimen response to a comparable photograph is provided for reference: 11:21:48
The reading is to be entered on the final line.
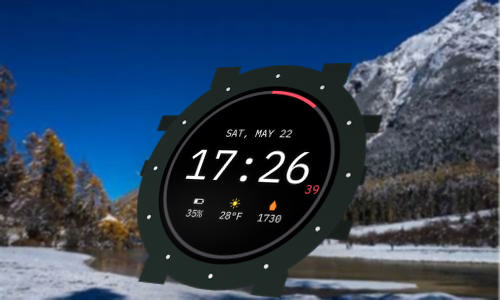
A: 17:26:39
